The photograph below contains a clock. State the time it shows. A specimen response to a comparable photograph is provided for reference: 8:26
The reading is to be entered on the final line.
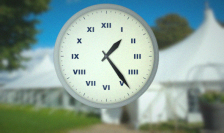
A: 1:24
